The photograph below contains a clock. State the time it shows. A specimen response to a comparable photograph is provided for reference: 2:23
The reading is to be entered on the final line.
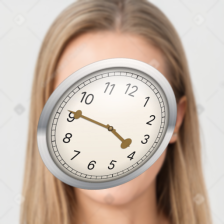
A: 3:46
